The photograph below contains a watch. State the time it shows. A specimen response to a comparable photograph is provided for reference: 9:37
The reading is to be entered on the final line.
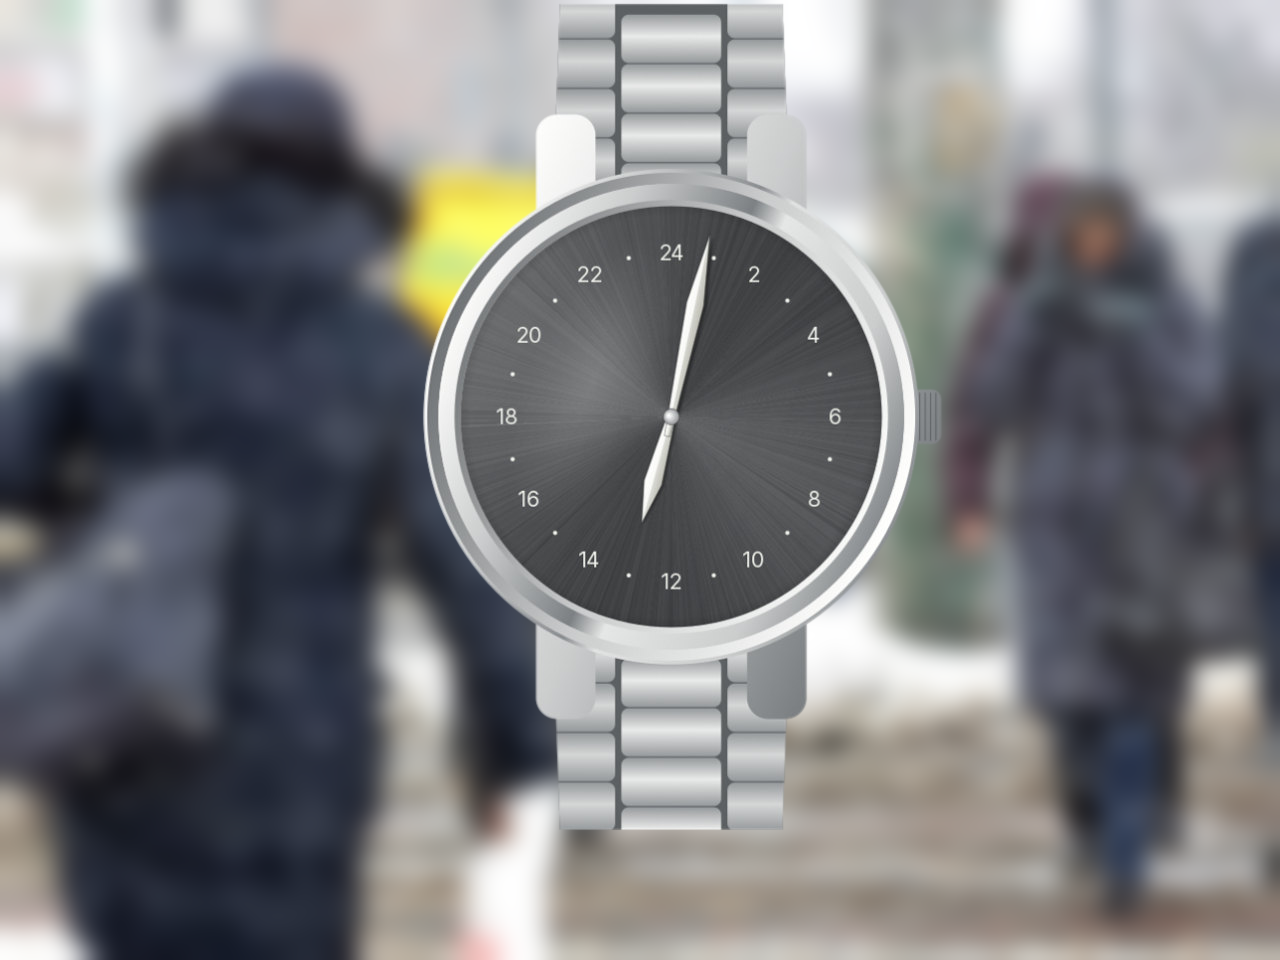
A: 13:02
